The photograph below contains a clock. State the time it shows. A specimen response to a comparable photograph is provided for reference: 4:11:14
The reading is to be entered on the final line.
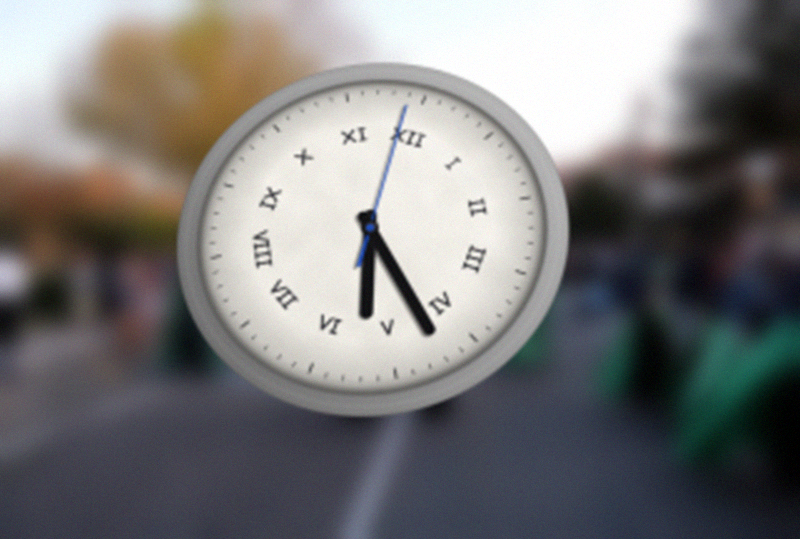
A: 5:21:59
